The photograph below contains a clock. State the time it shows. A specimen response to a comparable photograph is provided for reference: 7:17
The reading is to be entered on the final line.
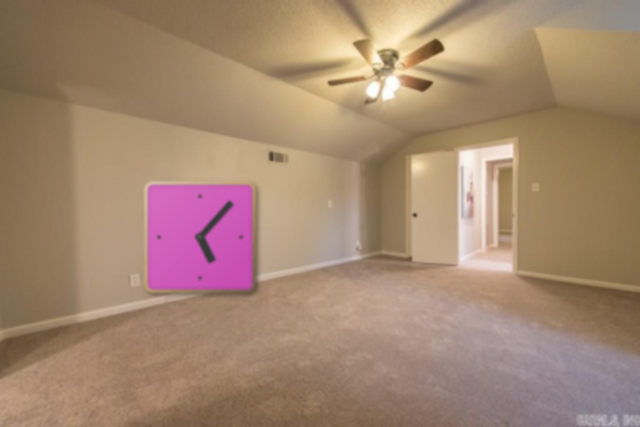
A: 5:07
